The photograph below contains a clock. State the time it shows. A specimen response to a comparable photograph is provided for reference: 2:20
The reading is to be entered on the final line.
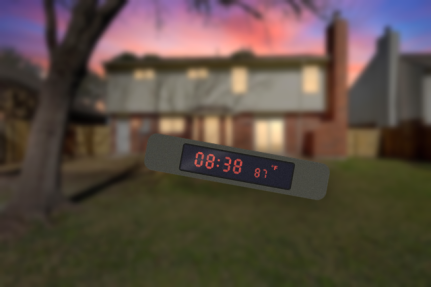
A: 8:38
